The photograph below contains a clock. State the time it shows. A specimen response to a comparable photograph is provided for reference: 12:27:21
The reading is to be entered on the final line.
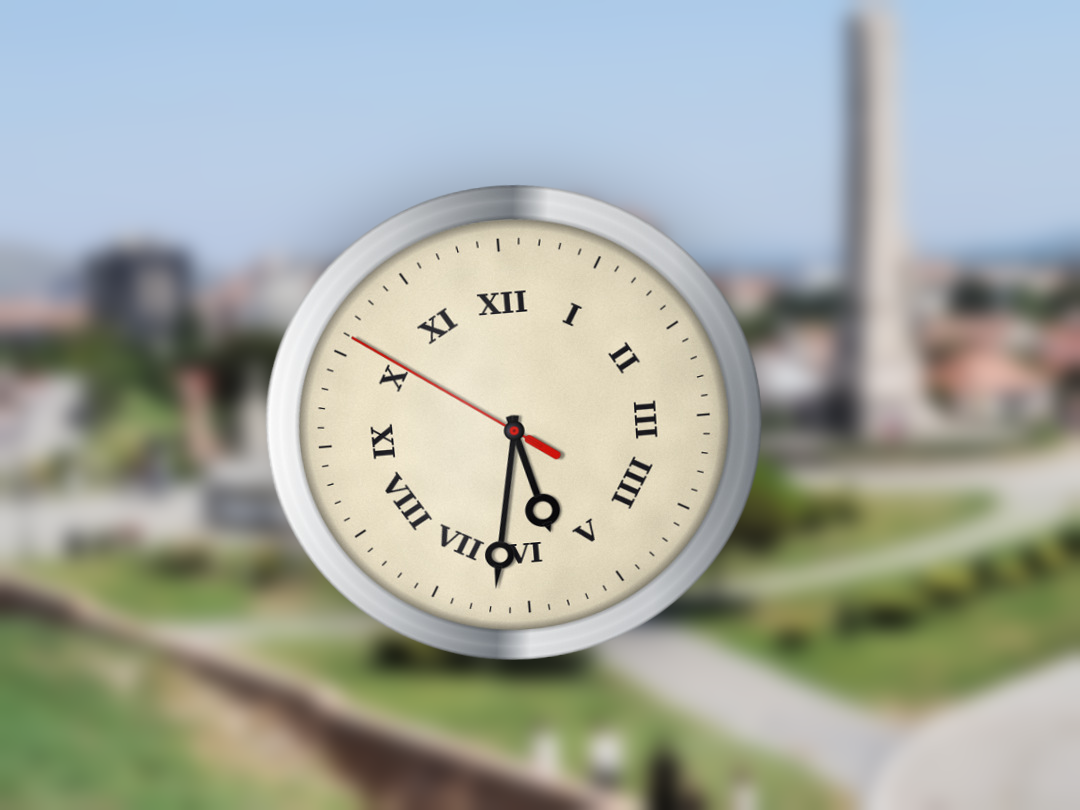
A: 5:31:51
